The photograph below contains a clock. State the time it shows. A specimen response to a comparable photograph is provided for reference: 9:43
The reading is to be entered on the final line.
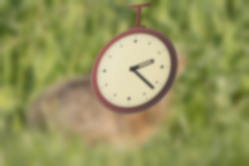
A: 2:22
